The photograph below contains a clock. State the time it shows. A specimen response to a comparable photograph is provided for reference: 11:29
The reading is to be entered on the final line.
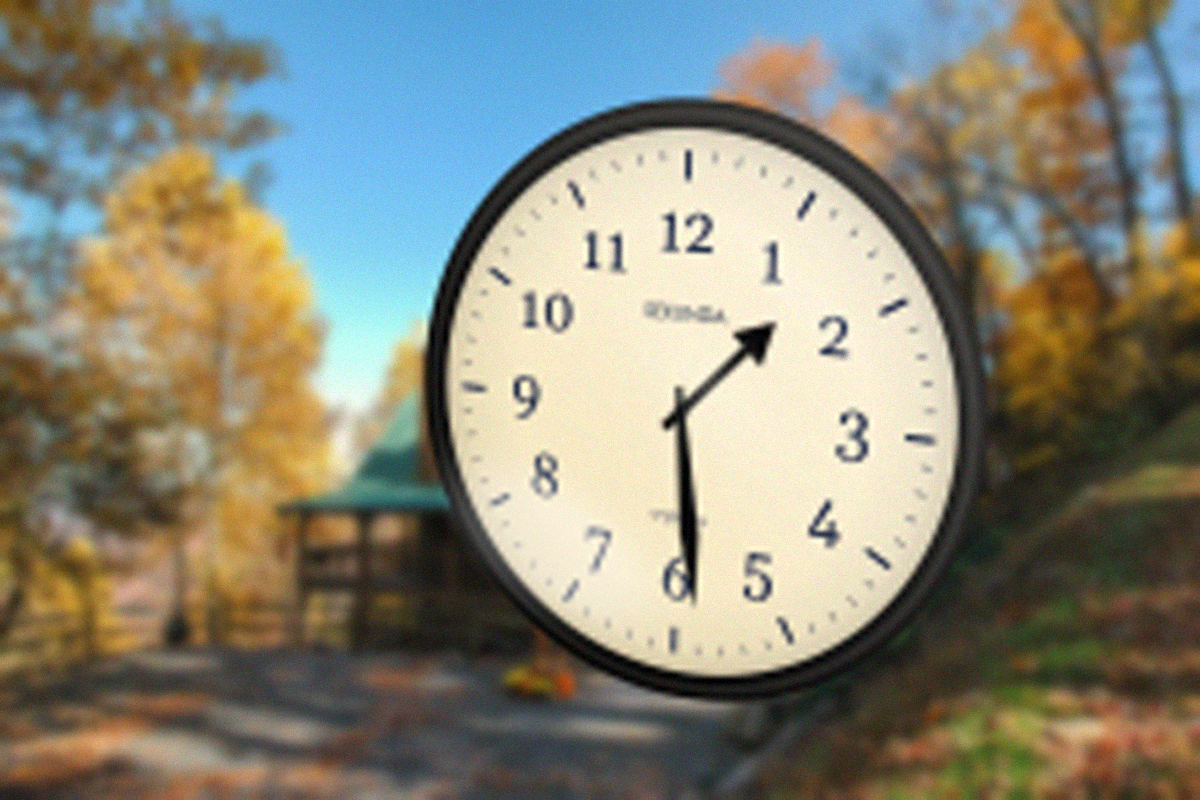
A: 1:29
